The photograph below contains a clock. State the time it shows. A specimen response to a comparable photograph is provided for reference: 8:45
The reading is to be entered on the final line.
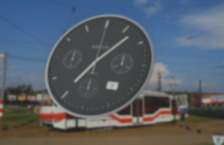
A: 7:07
